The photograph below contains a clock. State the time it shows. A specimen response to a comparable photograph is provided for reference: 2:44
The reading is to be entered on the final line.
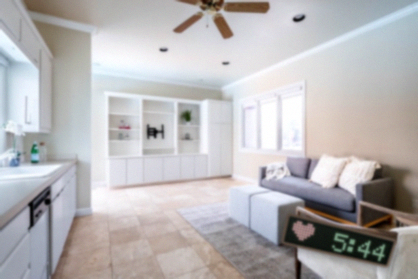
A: 5:44
